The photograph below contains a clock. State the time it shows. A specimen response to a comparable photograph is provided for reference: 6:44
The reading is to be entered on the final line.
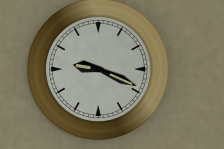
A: 9:19
